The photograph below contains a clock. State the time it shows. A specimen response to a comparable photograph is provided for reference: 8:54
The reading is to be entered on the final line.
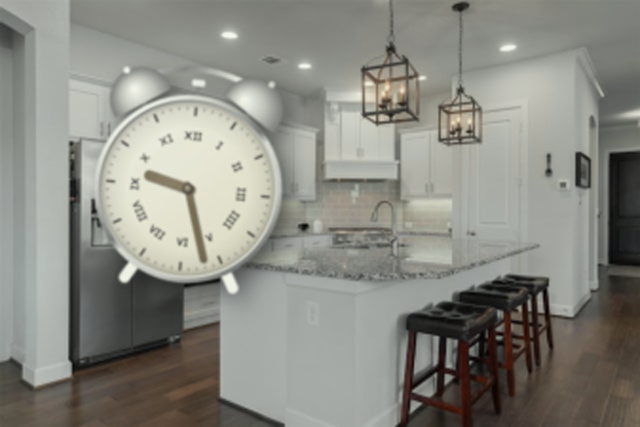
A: 9:27
